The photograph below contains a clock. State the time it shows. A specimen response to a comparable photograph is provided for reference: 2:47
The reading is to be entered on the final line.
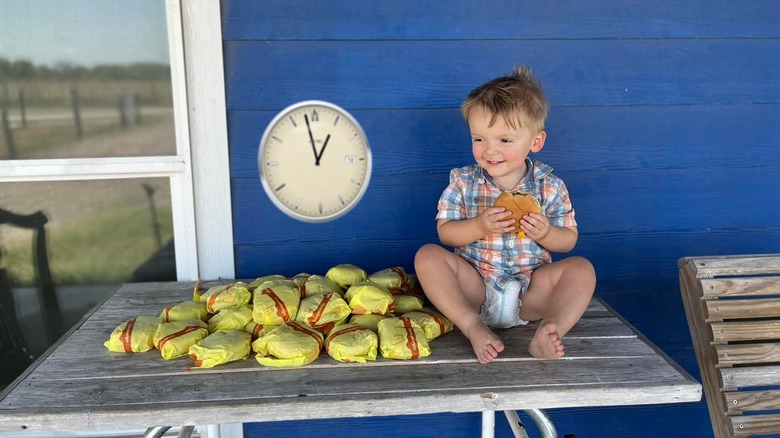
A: 12:58
